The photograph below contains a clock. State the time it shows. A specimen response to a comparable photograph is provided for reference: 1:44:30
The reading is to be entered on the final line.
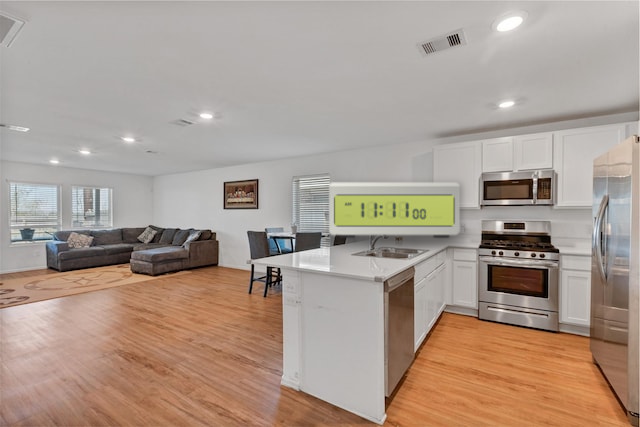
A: 11:11:00
